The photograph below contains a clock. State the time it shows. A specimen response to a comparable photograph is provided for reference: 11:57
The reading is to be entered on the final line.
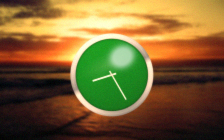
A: 8:25
